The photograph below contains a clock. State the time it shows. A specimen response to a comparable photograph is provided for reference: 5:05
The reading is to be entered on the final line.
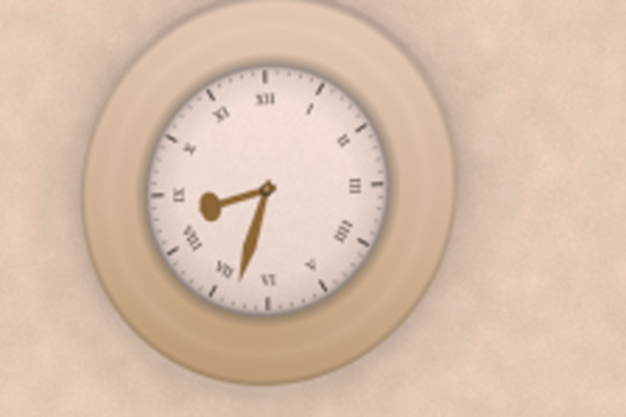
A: 8:33
